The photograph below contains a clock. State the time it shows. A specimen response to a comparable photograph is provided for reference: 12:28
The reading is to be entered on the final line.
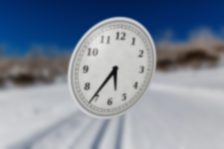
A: 5:36
